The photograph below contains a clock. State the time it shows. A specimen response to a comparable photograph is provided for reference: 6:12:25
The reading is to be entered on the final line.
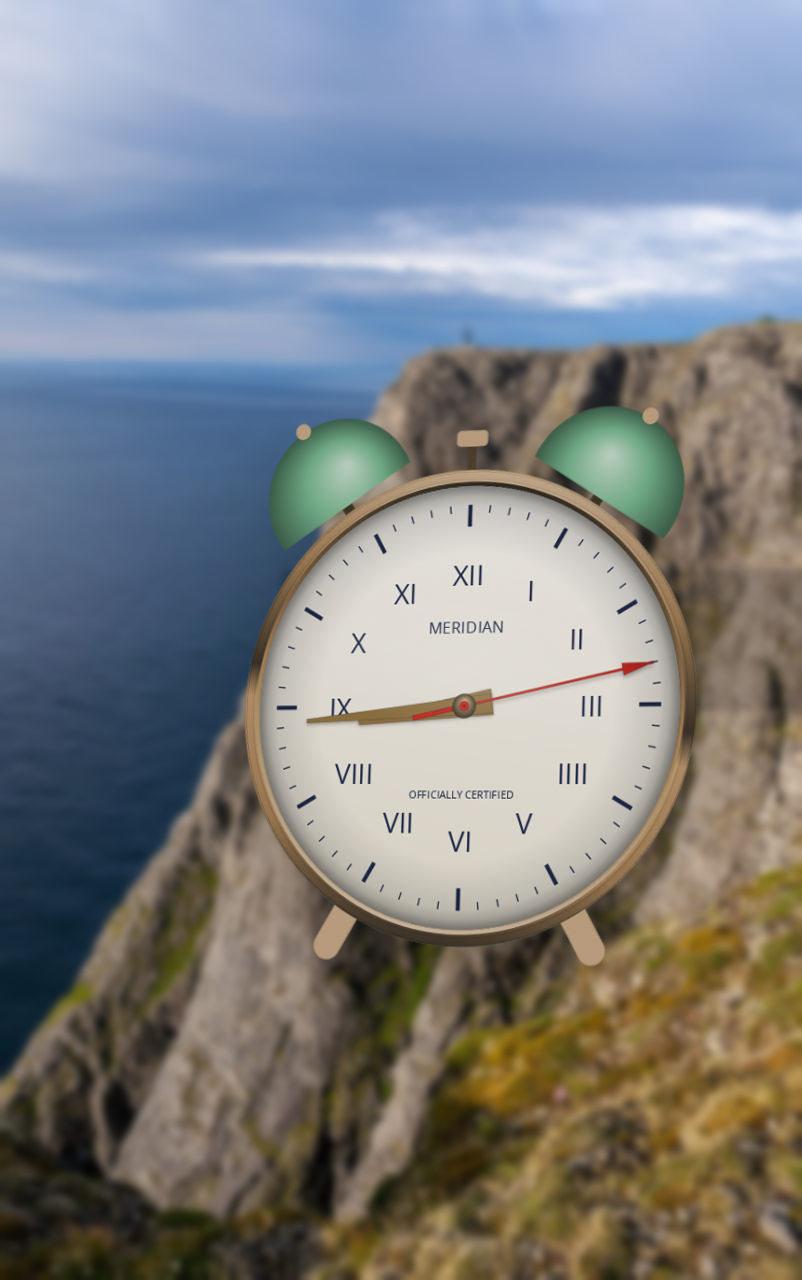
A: 8:44:13
